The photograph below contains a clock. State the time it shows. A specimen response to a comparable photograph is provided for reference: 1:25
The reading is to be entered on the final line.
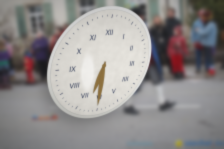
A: 6:30
